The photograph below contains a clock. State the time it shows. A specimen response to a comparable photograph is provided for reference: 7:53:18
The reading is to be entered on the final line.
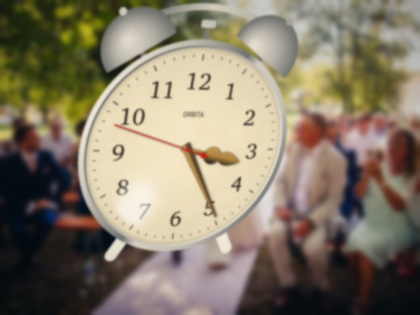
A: 3:24:48
